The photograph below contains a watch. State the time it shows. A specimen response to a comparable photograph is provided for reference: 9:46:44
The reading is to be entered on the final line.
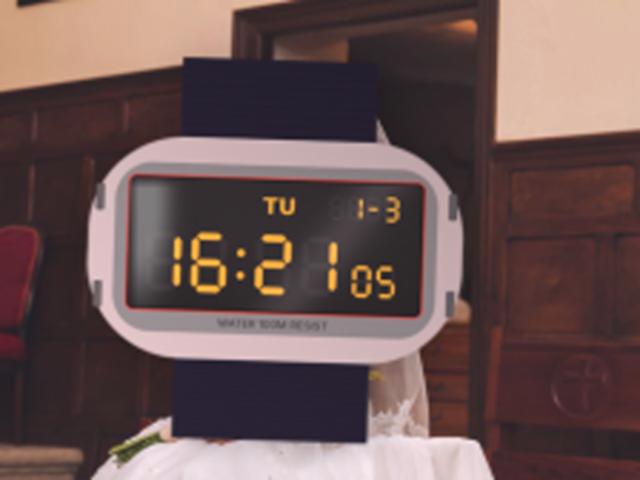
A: 16:21:05
